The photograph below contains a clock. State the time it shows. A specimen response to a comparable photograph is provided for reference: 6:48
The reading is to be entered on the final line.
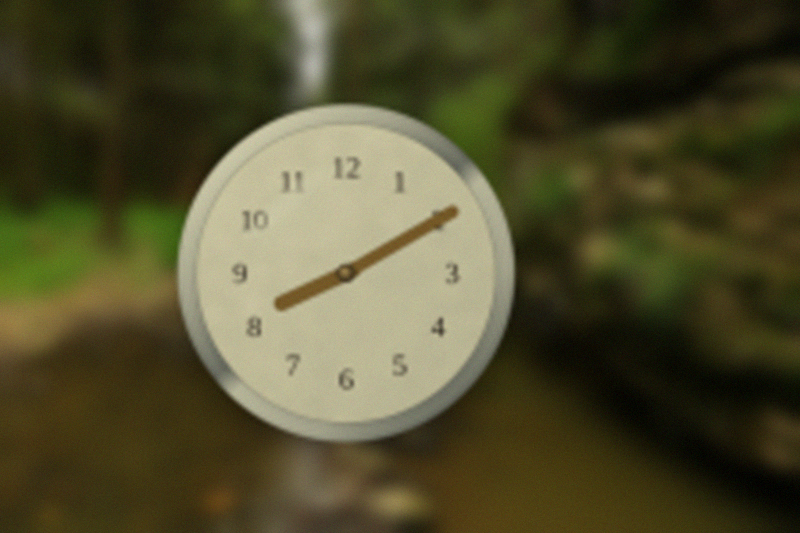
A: 8:10
